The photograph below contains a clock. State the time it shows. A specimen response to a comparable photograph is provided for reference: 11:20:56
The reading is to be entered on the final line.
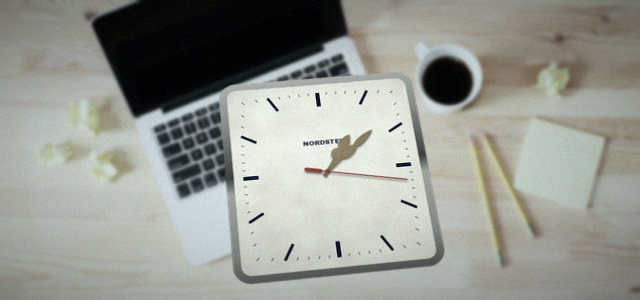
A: 1:08:17
